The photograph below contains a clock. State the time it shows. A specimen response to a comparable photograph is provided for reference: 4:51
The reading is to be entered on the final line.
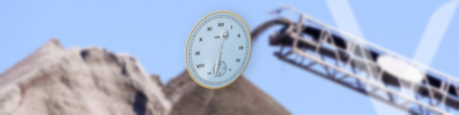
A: 12:32
